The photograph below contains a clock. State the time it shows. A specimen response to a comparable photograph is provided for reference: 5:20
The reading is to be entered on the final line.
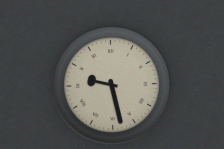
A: 9:28
